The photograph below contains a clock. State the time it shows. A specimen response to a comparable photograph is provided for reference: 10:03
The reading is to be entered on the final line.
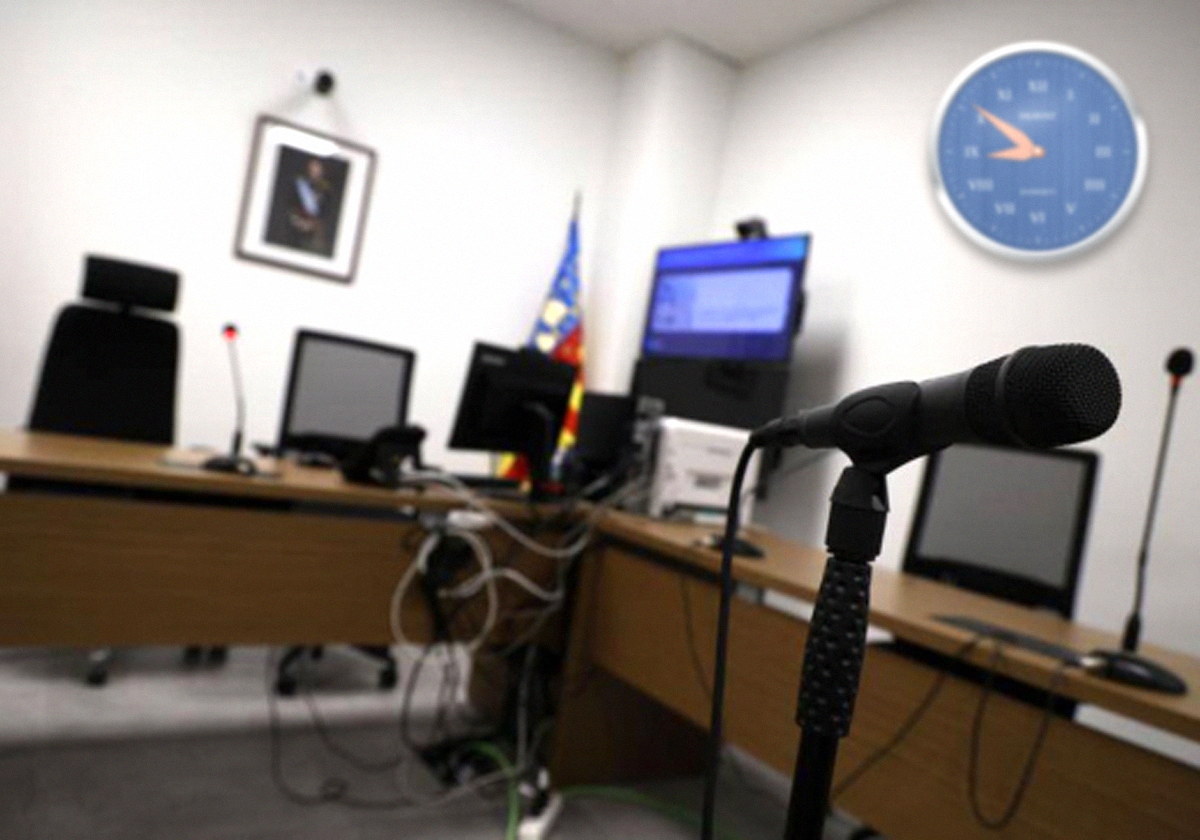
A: 8:51
